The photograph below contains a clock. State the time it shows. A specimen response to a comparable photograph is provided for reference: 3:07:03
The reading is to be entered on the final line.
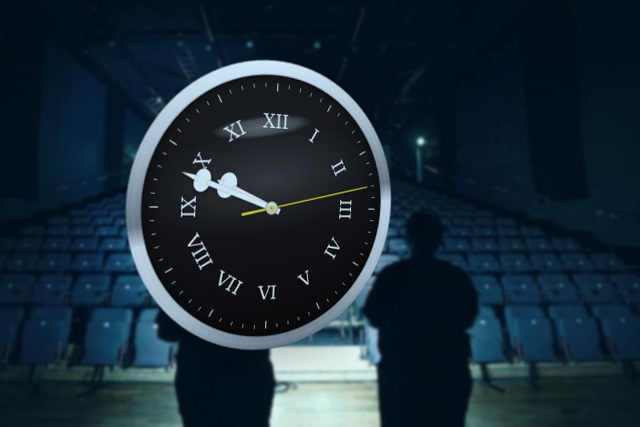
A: 9:48:13
